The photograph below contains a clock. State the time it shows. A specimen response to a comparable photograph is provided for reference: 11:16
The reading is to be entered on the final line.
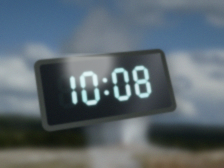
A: 10:08
